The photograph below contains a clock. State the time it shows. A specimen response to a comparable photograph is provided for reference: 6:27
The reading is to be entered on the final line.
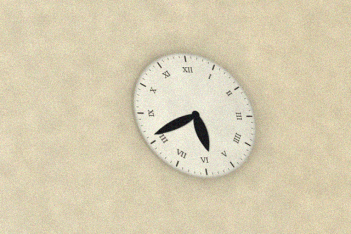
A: 5:41
